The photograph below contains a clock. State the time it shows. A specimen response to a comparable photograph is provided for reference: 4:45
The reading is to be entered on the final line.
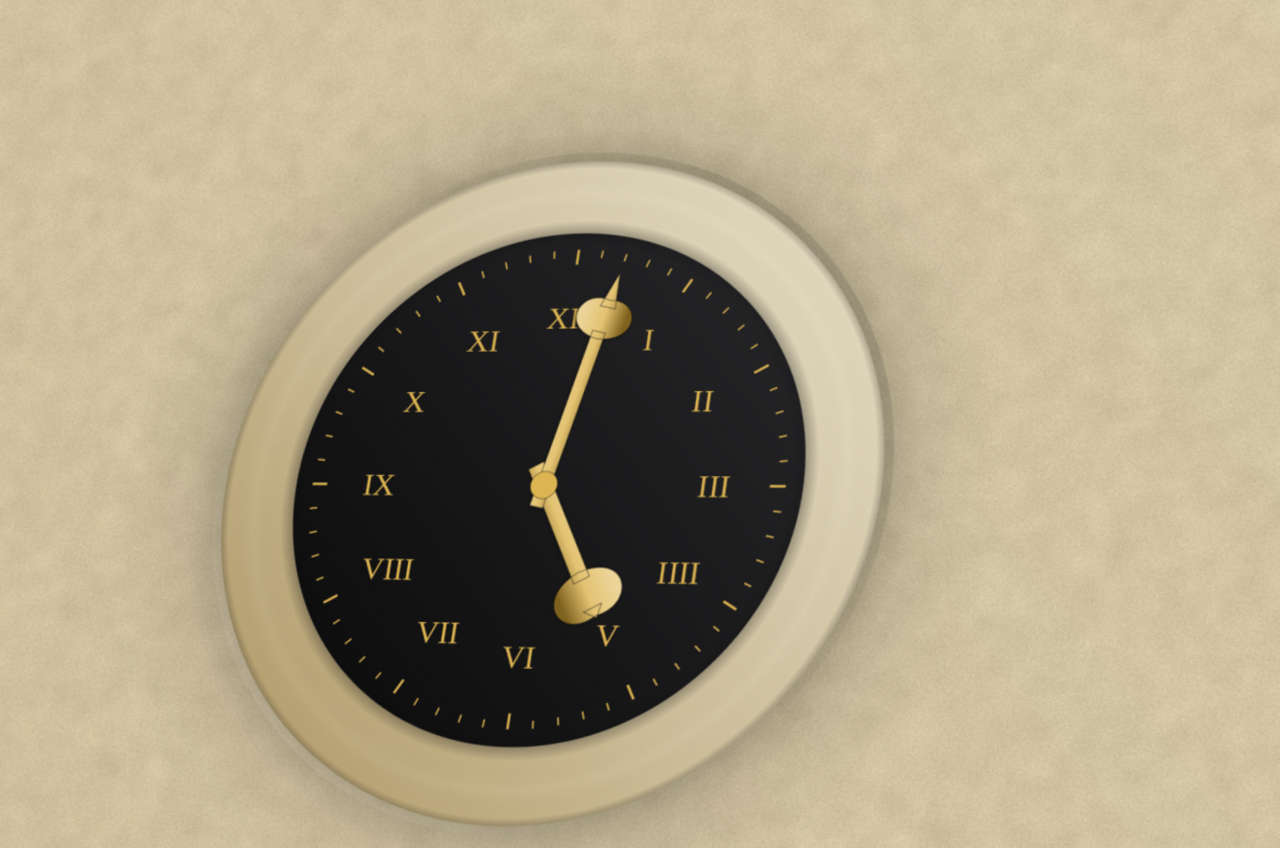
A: 5:02
